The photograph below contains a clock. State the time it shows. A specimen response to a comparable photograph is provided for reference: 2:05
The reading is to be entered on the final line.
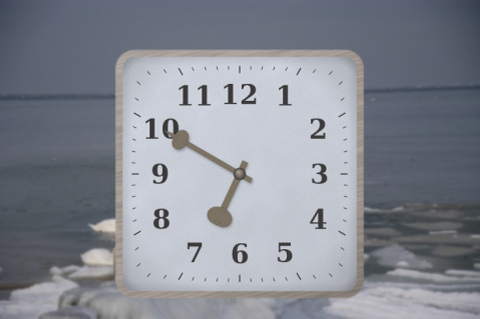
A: 6:50
